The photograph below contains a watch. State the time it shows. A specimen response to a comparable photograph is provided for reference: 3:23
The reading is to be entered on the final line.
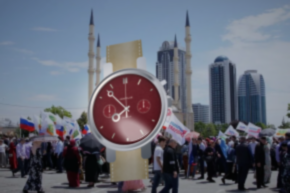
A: 7:53
